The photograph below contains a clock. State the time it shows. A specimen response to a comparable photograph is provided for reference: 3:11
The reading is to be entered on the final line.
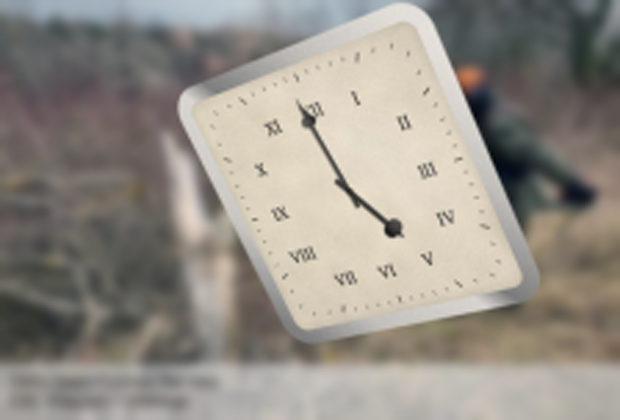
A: 4:59
